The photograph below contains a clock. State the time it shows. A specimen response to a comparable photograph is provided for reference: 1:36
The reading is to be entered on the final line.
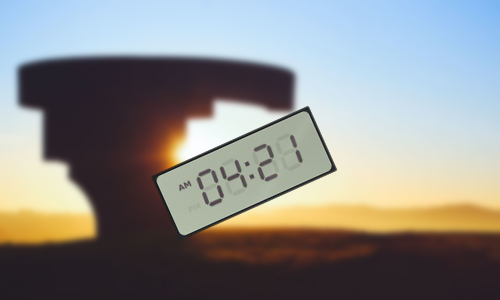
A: 4:21
